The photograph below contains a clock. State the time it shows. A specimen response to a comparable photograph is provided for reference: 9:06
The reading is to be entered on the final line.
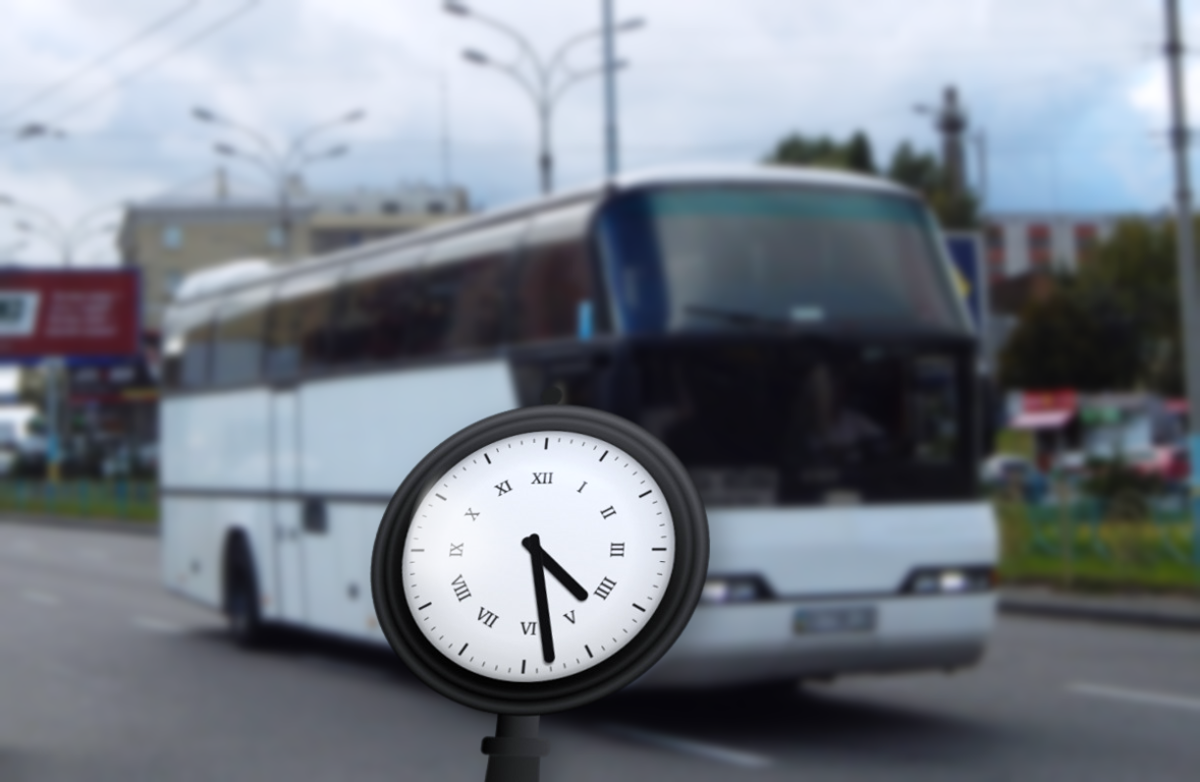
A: 4:28
